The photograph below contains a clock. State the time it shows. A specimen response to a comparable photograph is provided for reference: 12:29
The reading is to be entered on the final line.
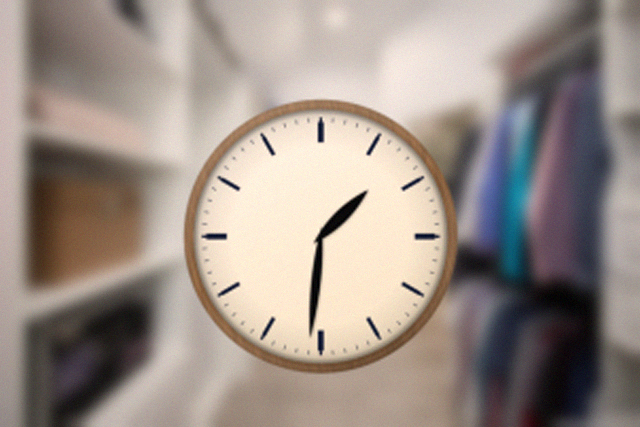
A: 1:31
